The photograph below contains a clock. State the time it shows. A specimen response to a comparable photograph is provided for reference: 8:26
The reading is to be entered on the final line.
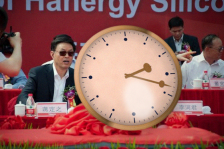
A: 2:18
